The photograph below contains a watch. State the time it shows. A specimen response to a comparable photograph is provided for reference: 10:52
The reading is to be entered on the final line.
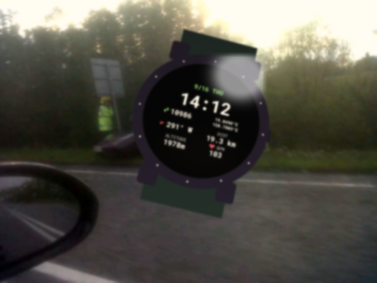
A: 14:12
